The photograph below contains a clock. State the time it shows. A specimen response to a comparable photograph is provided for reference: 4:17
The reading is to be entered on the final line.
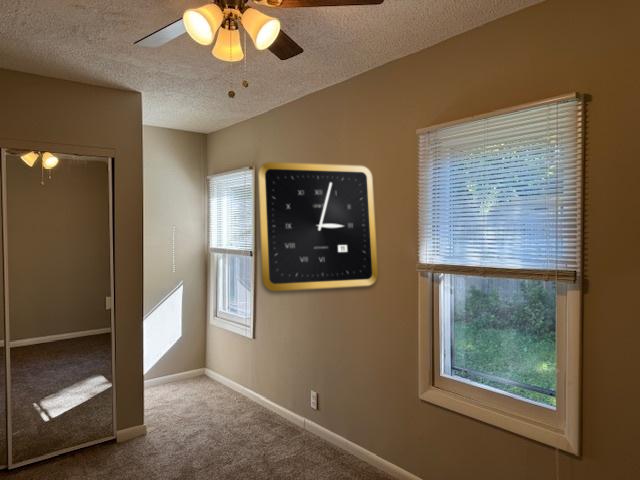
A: 3:03
